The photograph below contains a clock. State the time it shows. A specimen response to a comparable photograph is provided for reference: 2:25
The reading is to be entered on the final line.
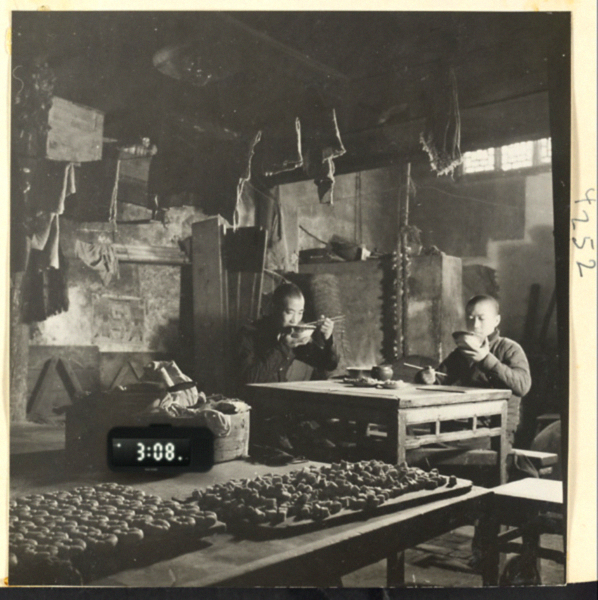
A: 3:08
